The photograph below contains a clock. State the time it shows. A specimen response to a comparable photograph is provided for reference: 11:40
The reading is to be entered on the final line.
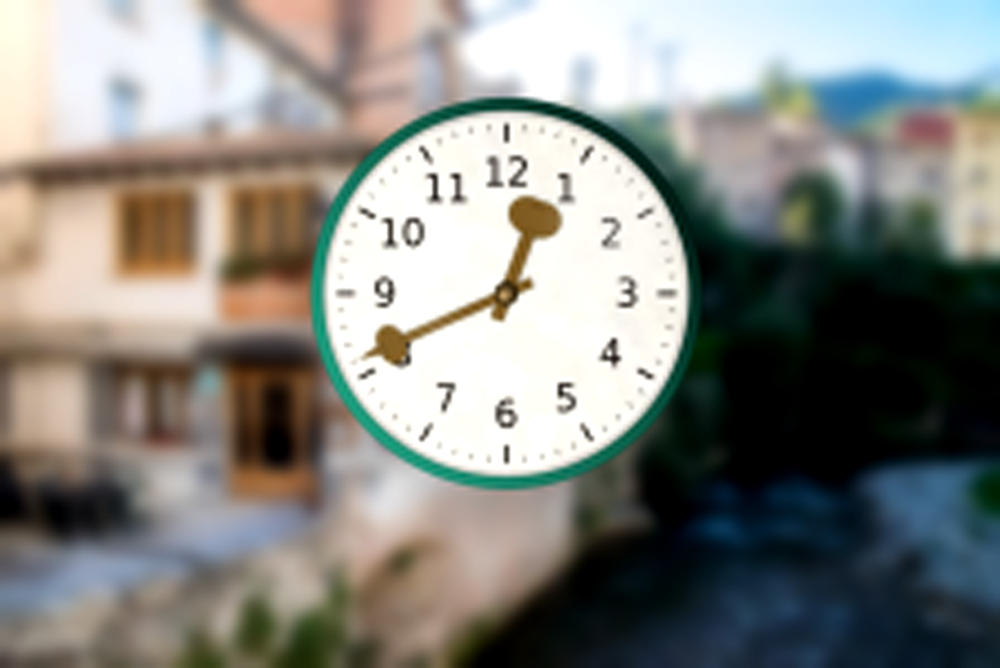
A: 12:41
